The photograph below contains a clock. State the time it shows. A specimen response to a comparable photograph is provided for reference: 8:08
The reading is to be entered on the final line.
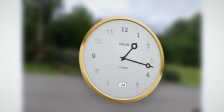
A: 1:17
